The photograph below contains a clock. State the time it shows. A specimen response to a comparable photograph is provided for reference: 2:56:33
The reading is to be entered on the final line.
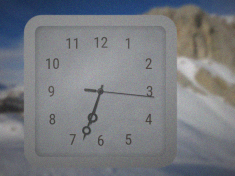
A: 6:33:16
